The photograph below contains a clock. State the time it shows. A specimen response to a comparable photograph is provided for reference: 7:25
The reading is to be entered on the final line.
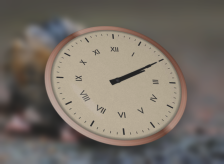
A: 2:10
